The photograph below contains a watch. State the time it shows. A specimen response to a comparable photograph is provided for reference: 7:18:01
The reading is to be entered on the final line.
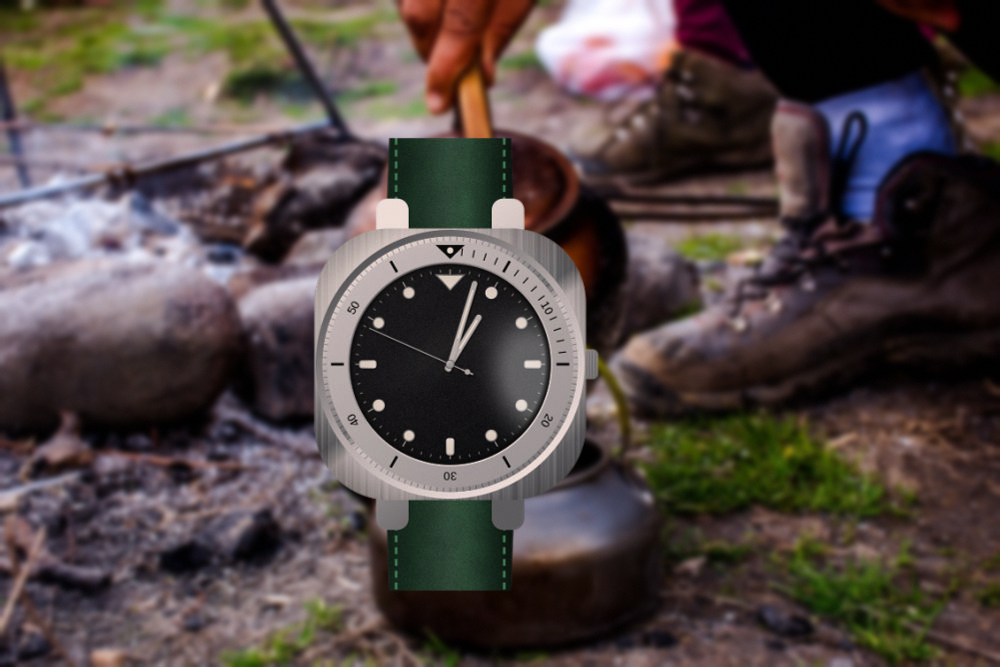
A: 1:02:49
